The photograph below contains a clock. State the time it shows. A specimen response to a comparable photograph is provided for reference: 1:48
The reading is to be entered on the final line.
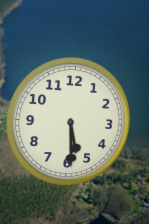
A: 5:29
